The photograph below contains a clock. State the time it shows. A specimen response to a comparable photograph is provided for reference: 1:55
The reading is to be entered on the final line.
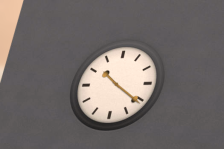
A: 10:21
